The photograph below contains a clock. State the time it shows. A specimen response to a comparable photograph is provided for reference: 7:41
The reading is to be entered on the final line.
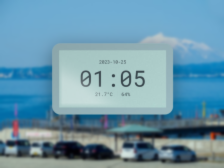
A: 1:05
